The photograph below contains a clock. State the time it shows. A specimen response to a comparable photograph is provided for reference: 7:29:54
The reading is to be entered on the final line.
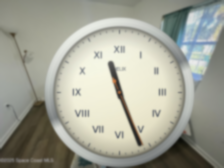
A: 11:26:26
